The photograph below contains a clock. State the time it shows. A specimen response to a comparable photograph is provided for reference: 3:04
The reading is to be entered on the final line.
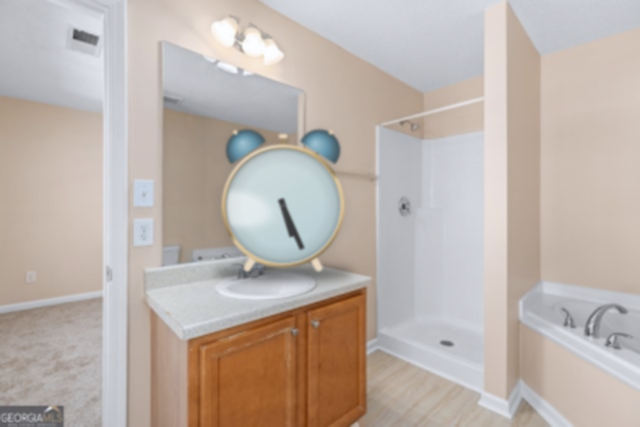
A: 5:26
